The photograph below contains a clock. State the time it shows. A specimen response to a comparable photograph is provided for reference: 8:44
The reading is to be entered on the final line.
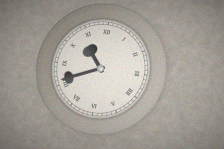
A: 10:41
